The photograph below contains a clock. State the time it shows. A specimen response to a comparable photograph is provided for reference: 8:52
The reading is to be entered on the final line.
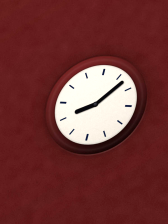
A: 8:07
